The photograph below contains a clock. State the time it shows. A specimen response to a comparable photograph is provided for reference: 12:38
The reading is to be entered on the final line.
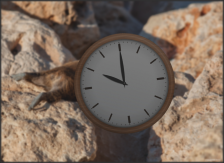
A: 10:00
